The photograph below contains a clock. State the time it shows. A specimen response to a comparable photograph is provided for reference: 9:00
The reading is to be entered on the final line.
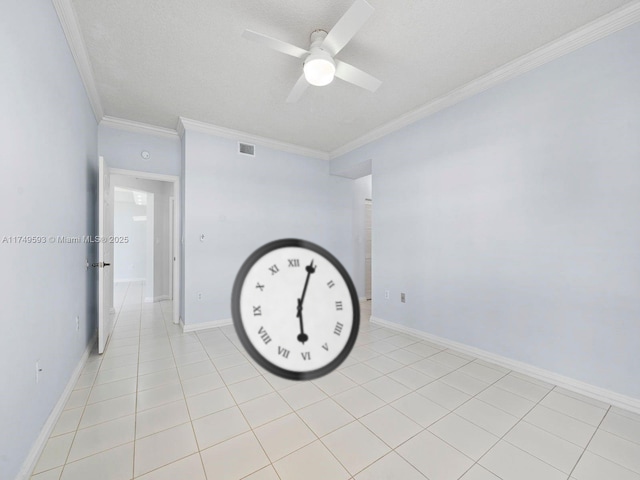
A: 6:04
